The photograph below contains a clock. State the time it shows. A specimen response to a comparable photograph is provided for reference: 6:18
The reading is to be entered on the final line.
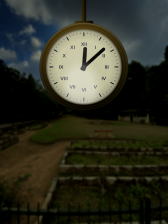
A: 12:08
